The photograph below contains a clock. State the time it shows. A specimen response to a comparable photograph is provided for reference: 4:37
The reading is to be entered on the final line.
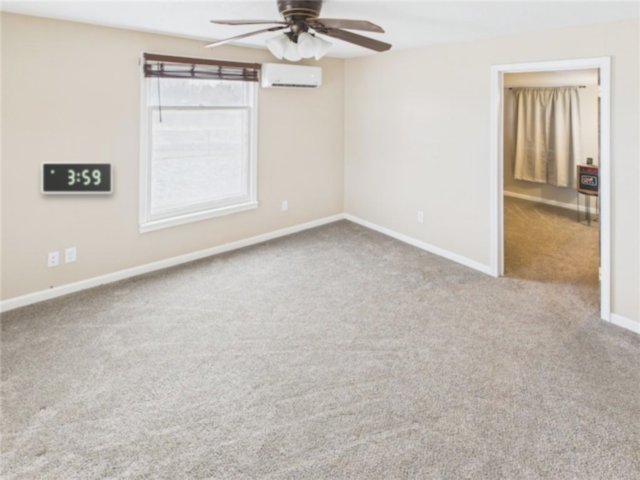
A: 3:59
